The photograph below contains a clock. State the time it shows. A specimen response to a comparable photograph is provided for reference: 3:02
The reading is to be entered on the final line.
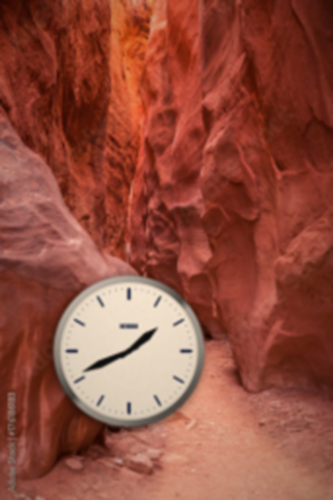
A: 1:41
